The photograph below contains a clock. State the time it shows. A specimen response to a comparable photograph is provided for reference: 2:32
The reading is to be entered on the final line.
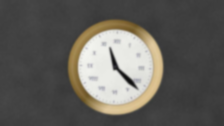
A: 11:22
